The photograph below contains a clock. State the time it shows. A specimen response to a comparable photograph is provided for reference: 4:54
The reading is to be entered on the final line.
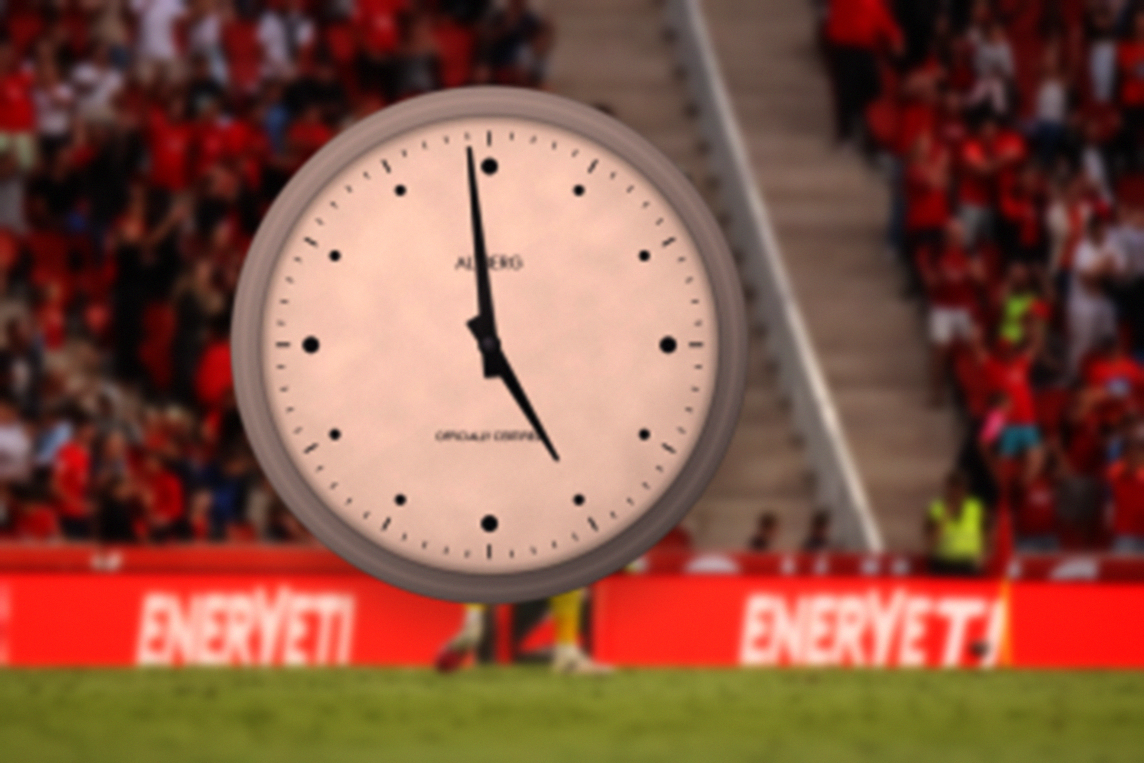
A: 4:59
